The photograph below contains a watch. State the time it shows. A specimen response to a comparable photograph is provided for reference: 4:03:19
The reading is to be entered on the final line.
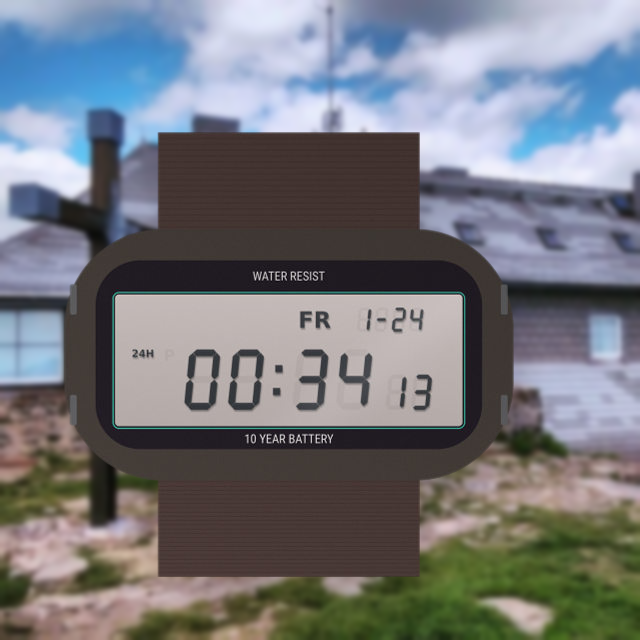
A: 0:34:13
